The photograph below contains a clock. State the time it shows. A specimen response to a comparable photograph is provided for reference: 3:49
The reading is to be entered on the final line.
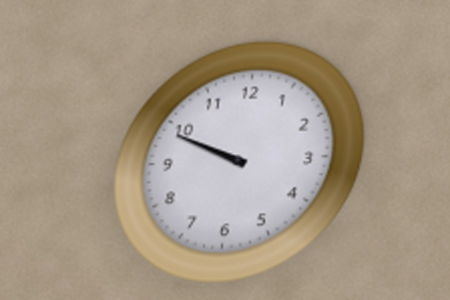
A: 9:49
